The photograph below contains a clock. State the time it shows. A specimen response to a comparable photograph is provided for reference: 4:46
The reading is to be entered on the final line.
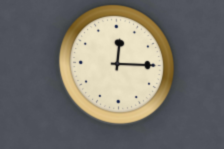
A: 12:15
